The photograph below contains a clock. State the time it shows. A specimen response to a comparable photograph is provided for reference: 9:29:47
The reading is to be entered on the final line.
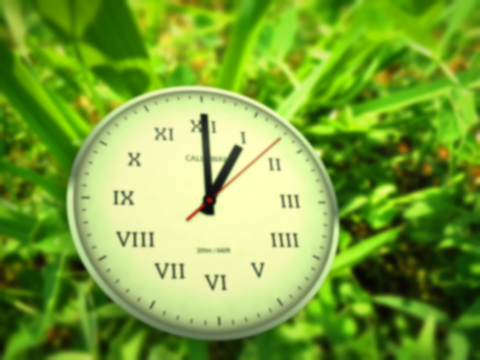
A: 1:00:08
